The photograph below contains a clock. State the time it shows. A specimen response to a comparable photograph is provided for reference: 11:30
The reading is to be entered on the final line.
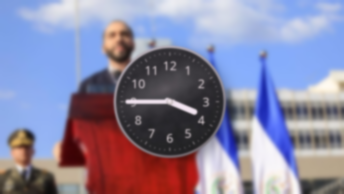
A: 3:45
